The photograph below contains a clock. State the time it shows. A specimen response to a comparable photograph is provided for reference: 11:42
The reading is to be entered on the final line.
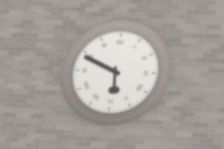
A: 5:49
